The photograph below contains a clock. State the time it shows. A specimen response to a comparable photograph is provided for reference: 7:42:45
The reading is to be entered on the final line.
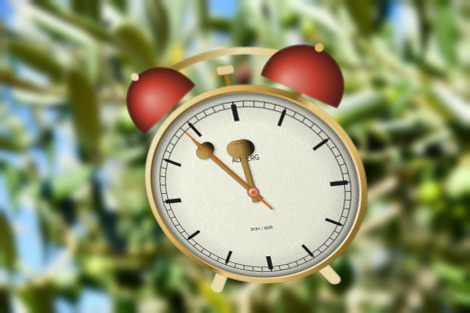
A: 11:53:54
